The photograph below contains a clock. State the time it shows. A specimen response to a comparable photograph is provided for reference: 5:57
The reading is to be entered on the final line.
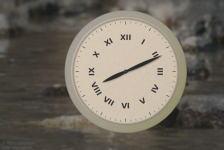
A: 8:11
